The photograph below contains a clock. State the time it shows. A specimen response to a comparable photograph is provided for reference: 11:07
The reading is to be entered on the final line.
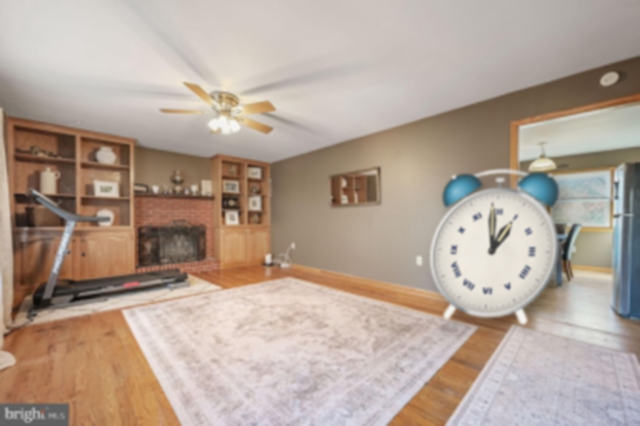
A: 12:59
